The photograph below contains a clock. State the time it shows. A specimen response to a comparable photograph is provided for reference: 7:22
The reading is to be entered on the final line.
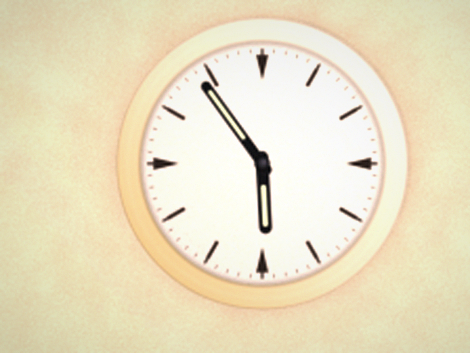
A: 5:54
